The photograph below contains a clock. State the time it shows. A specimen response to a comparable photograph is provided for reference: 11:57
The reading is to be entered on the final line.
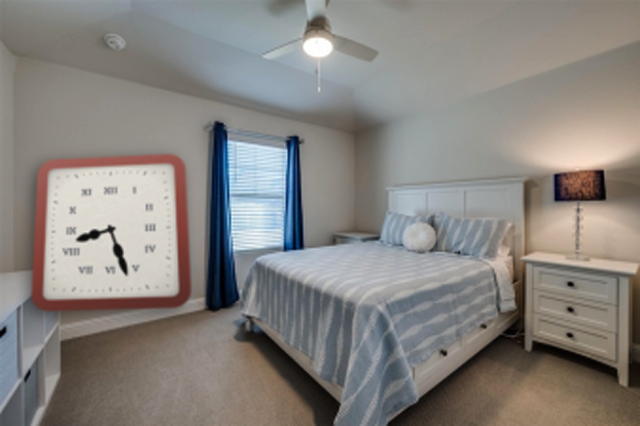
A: 8:27
